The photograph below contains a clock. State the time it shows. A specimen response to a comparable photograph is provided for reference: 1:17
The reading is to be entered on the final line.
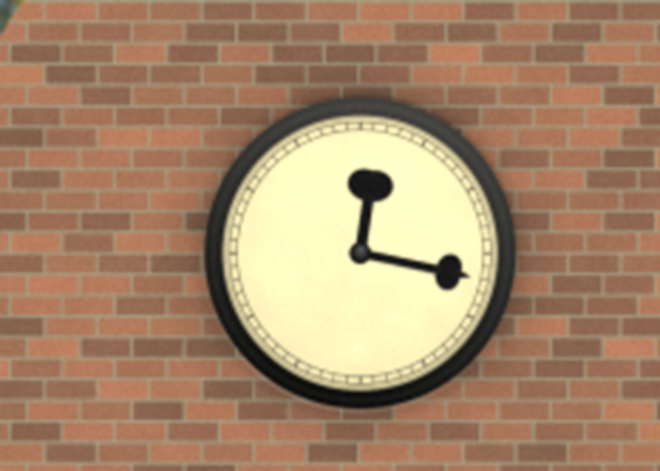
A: 12:17
